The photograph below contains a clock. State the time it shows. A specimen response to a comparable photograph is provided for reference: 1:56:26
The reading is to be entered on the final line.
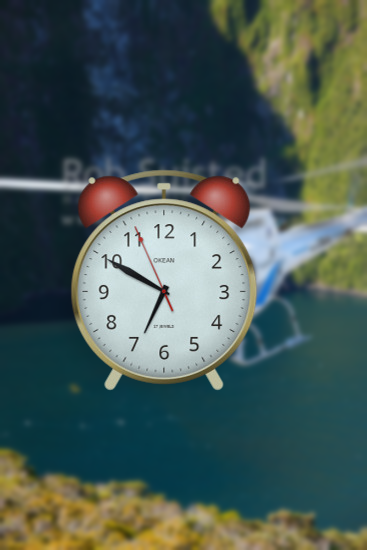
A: 6:49:56
